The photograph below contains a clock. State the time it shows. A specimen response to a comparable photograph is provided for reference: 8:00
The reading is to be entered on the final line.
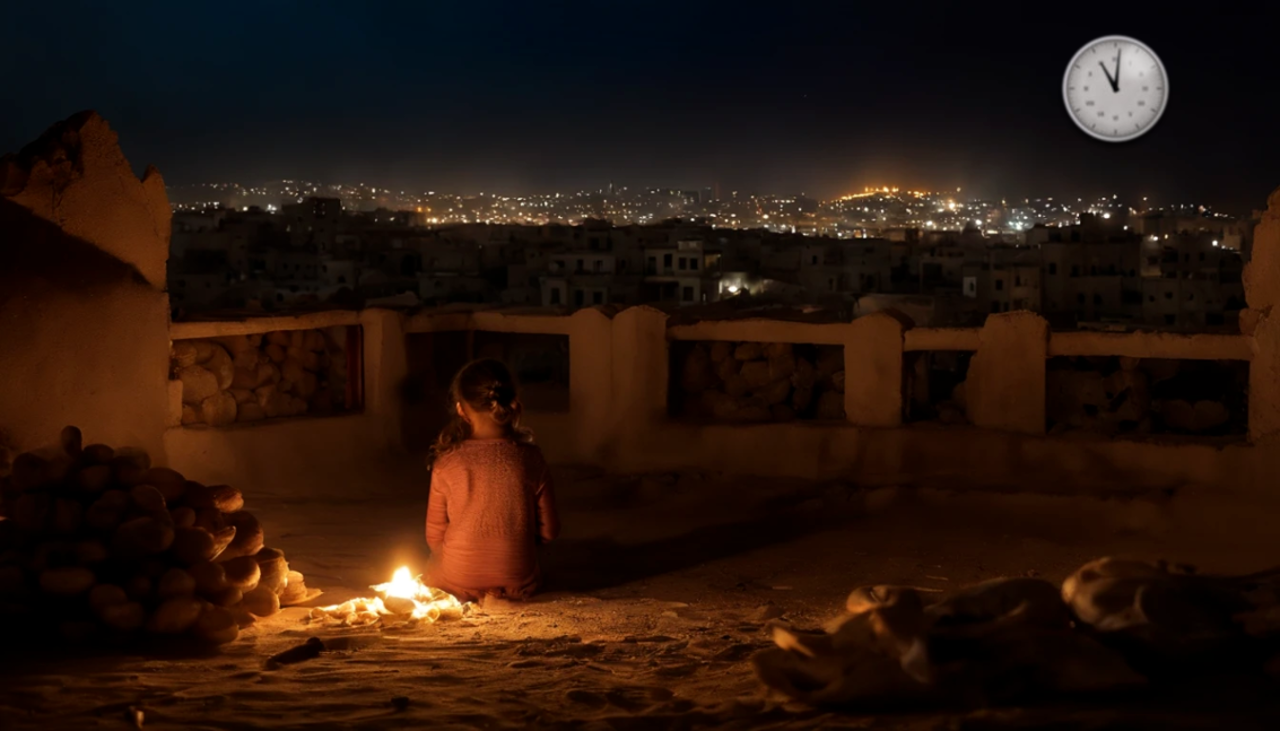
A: 11:01
